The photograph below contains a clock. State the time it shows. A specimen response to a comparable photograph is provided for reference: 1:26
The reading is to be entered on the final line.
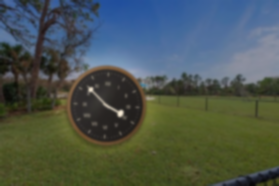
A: 3:52
